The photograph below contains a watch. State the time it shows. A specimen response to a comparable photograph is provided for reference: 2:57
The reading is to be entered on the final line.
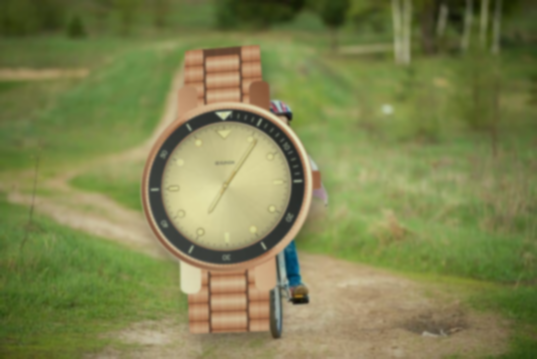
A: 7:06
